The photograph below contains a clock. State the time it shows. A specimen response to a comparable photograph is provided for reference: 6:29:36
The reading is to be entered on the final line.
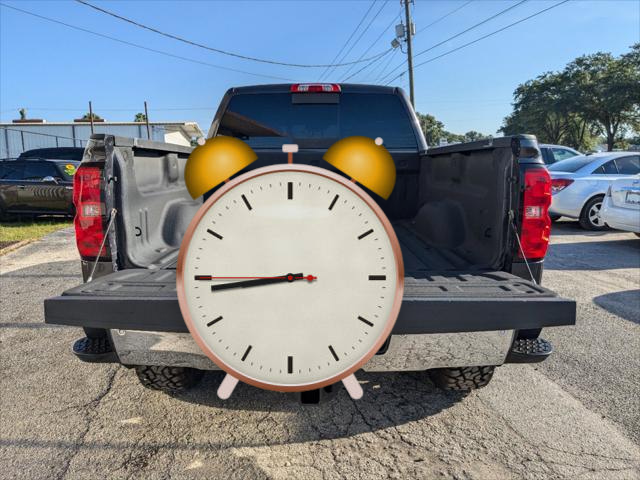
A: 8:43:45
